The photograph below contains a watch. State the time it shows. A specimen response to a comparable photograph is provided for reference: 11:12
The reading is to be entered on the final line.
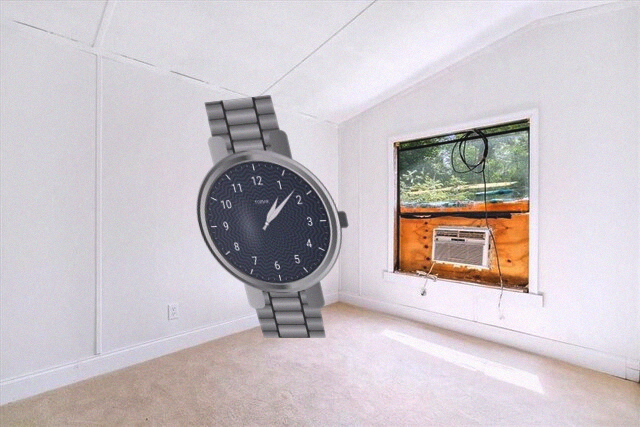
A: 1:08
